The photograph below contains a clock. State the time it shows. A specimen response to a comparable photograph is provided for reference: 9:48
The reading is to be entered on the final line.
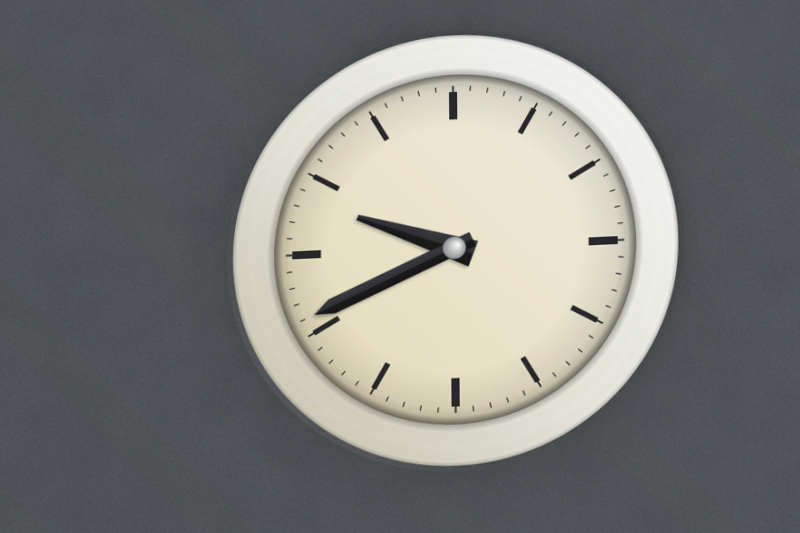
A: 9:41
